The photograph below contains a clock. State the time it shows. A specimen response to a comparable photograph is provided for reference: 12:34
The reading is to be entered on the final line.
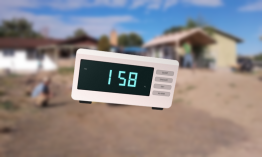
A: 1:58
